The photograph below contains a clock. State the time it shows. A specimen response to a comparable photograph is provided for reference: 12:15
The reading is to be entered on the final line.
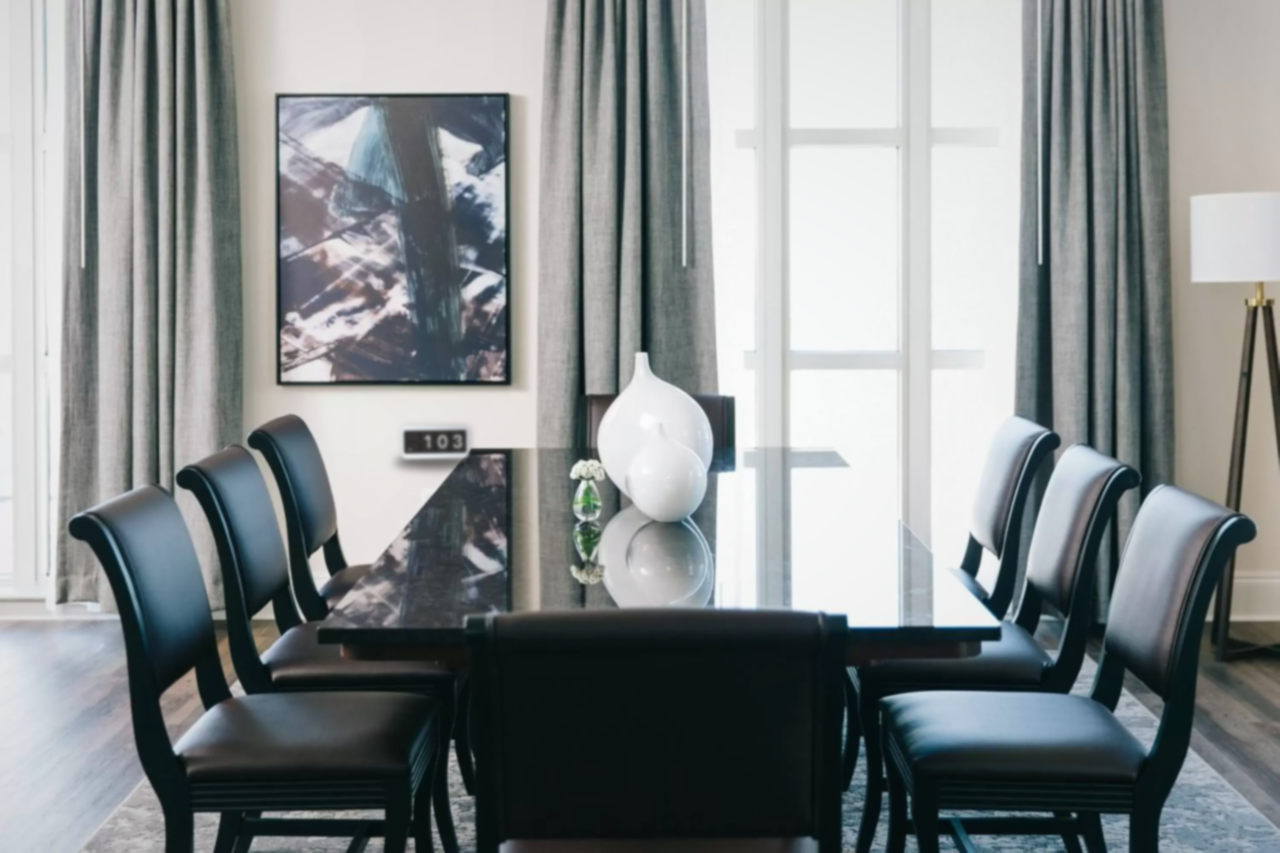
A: 1:03
